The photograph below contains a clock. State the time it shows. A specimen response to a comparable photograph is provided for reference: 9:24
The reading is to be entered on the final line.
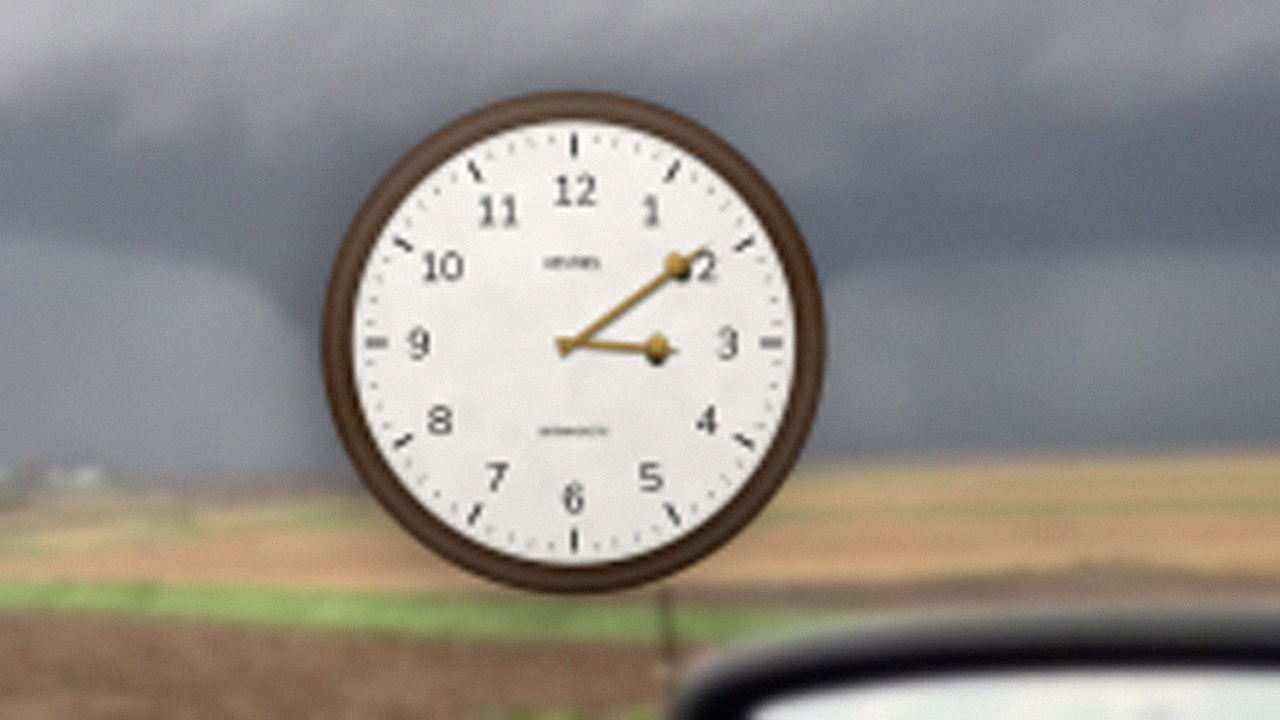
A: 3:09
